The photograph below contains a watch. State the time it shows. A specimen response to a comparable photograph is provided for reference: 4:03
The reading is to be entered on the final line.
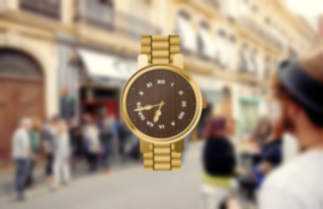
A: 6:43
